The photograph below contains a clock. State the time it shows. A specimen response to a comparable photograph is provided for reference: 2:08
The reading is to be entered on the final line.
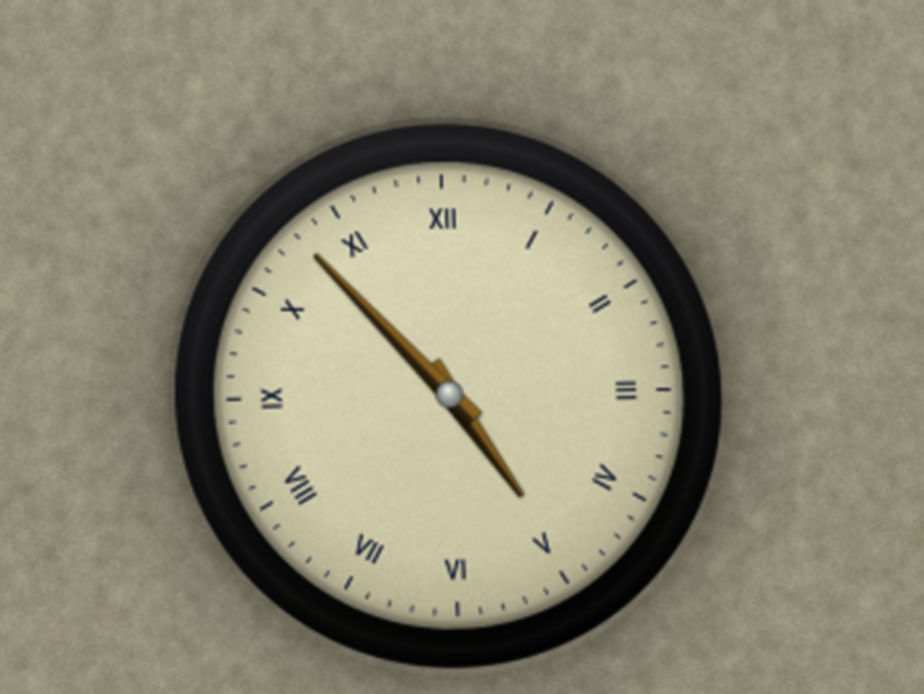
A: 4:53
